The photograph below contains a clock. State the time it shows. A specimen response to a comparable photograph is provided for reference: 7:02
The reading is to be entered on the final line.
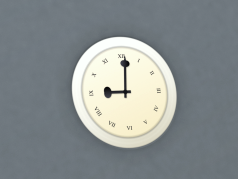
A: 9:01
